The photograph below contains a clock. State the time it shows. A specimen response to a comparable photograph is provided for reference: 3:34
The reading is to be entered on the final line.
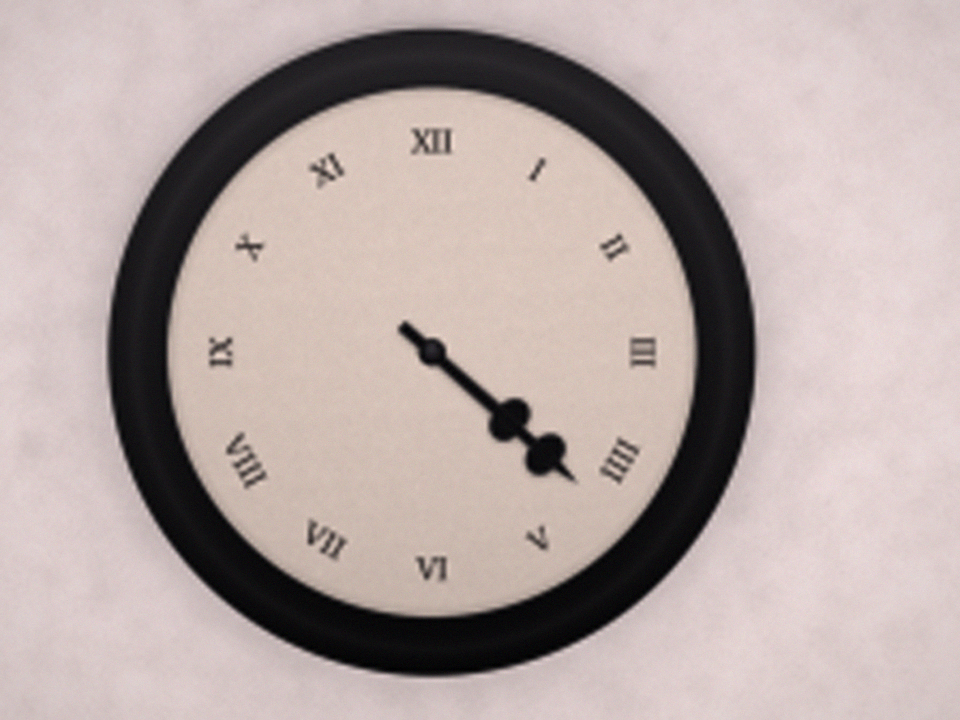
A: 4:22
